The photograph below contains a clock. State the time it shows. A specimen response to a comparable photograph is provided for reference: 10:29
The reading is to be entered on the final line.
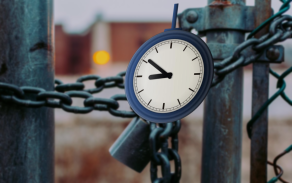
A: 8:51
